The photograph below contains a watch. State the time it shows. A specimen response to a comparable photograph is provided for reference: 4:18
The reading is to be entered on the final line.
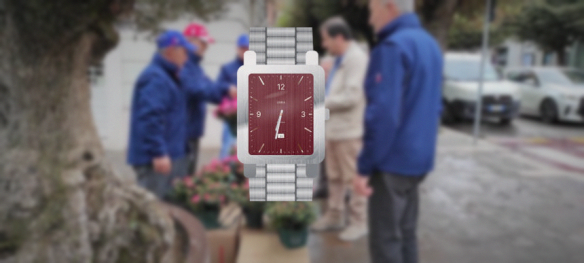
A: 6:32
